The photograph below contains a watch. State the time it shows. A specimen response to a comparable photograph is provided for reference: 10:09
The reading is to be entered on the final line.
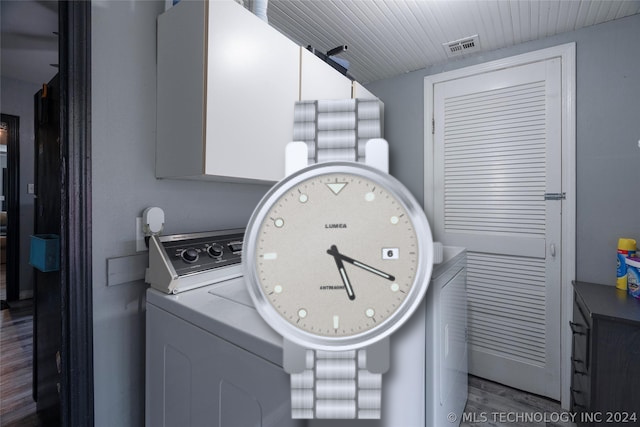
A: 5:19
